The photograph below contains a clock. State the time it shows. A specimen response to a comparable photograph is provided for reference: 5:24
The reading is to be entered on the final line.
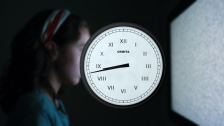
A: 8:43
